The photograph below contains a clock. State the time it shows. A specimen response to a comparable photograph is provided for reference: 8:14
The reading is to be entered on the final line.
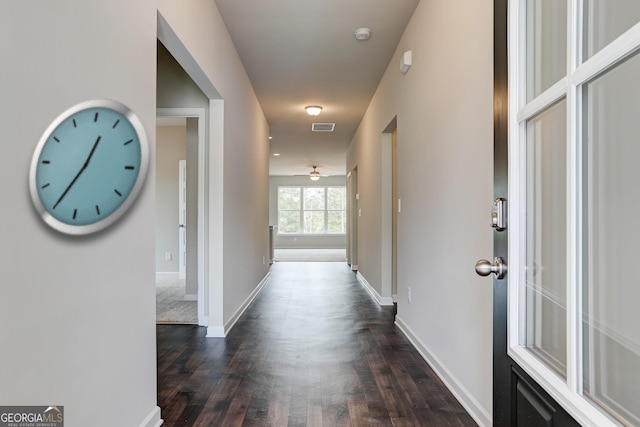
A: 12:35
